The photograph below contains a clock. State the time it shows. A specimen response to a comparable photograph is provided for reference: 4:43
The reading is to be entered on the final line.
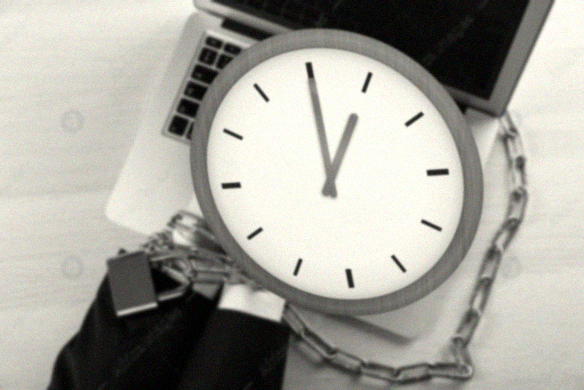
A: 1:00
